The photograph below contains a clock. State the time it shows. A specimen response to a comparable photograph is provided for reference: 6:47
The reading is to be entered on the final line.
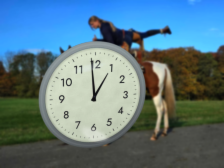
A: 12:59
